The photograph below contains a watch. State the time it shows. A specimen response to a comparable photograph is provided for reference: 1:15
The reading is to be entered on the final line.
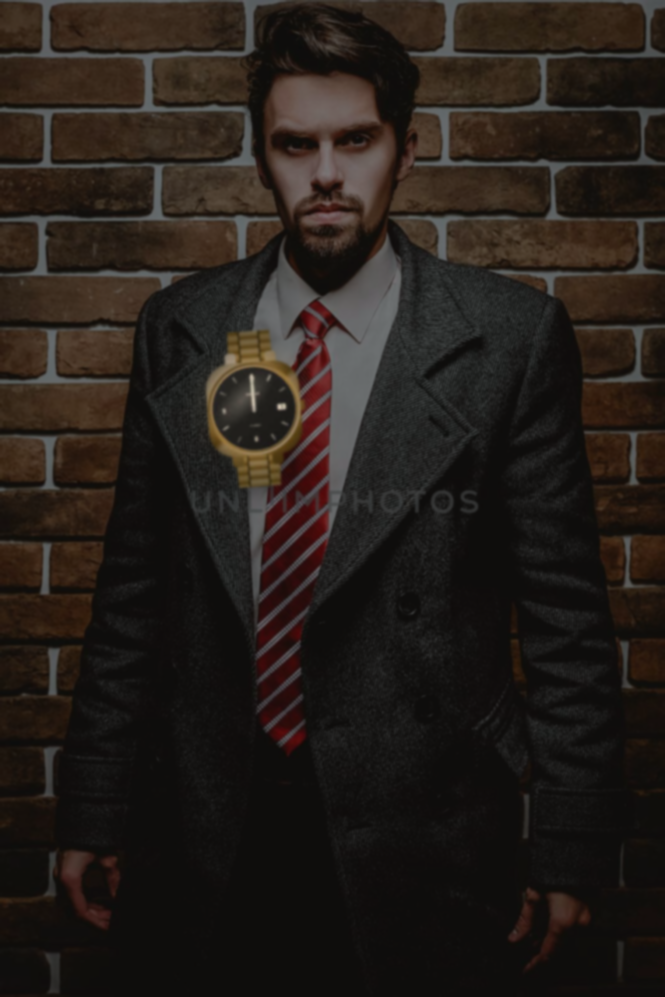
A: 12:00
